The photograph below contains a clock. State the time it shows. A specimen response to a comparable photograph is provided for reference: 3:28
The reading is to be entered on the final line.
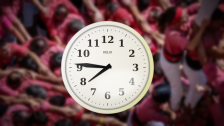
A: 7:46
